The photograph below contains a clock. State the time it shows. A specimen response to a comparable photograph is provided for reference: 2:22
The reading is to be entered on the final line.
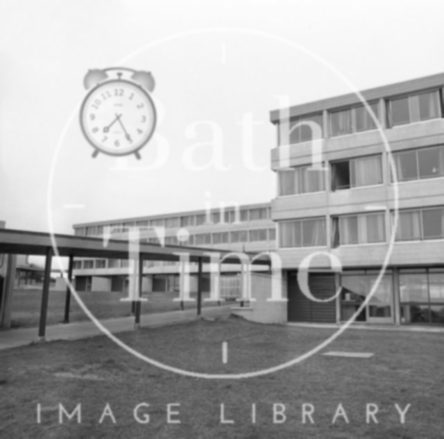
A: 7:25
